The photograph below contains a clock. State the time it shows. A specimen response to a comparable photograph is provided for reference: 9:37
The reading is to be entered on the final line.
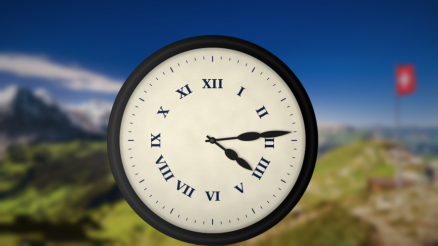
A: 4:14
